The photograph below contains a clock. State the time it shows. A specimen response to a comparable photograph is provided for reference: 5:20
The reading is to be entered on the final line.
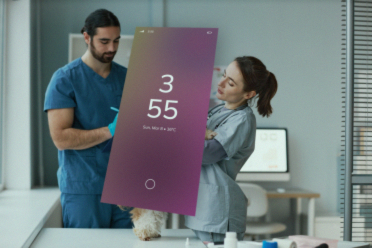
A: 3:55
